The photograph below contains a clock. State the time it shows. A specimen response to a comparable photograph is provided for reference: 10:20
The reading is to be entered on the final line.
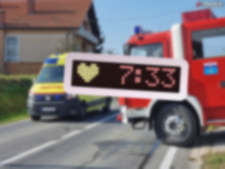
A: 7:33
